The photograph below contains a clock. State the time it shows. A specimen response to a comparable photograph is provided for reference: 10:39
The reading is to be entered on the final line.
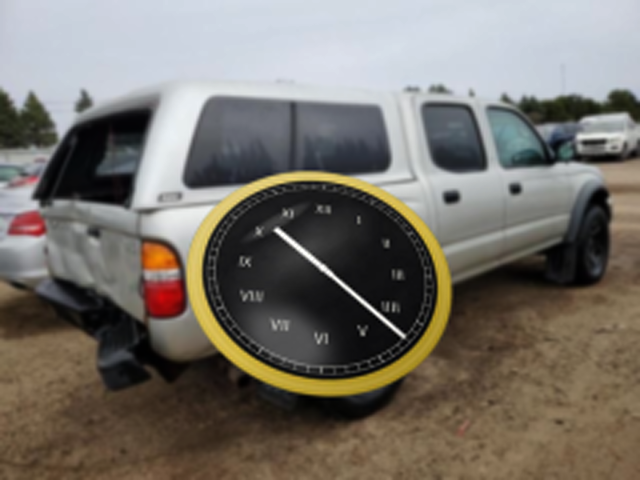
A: 10:22
